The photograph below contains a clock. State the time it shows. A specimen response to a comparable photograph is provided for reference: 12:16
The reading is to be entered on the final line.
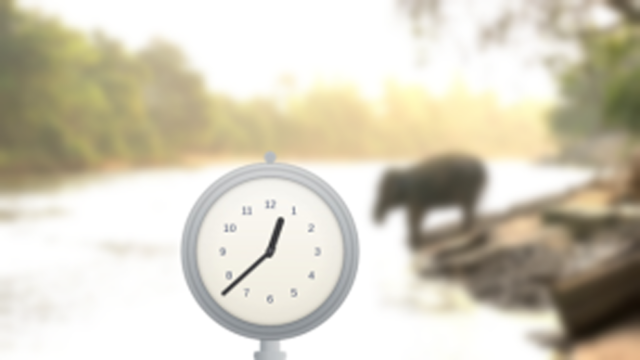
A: 12:38
